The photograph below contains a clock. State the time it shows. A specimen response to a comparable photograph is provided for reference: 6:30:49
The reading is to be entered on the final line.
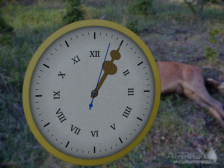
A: 1:05:03
